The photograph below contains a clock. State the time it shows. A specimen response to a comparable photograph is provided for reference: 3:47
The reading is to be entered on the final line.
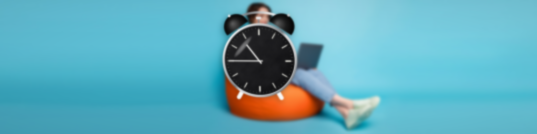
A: 10:45
